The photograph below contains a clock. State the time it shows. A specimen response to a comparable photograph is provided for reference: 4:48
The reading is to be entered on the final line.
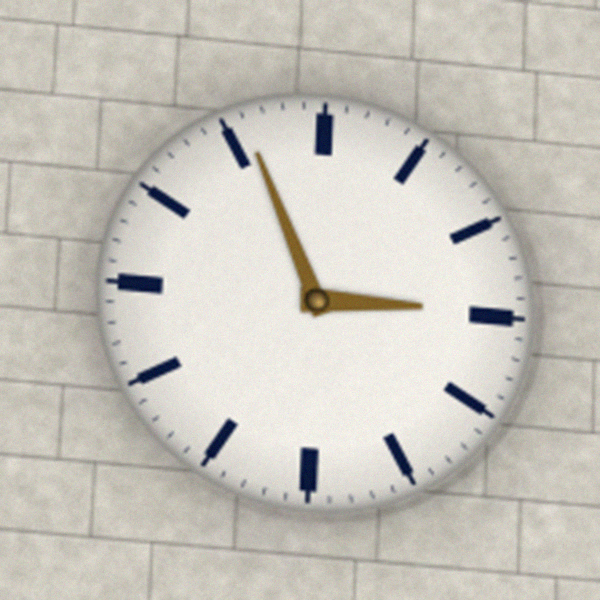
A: 2:56
